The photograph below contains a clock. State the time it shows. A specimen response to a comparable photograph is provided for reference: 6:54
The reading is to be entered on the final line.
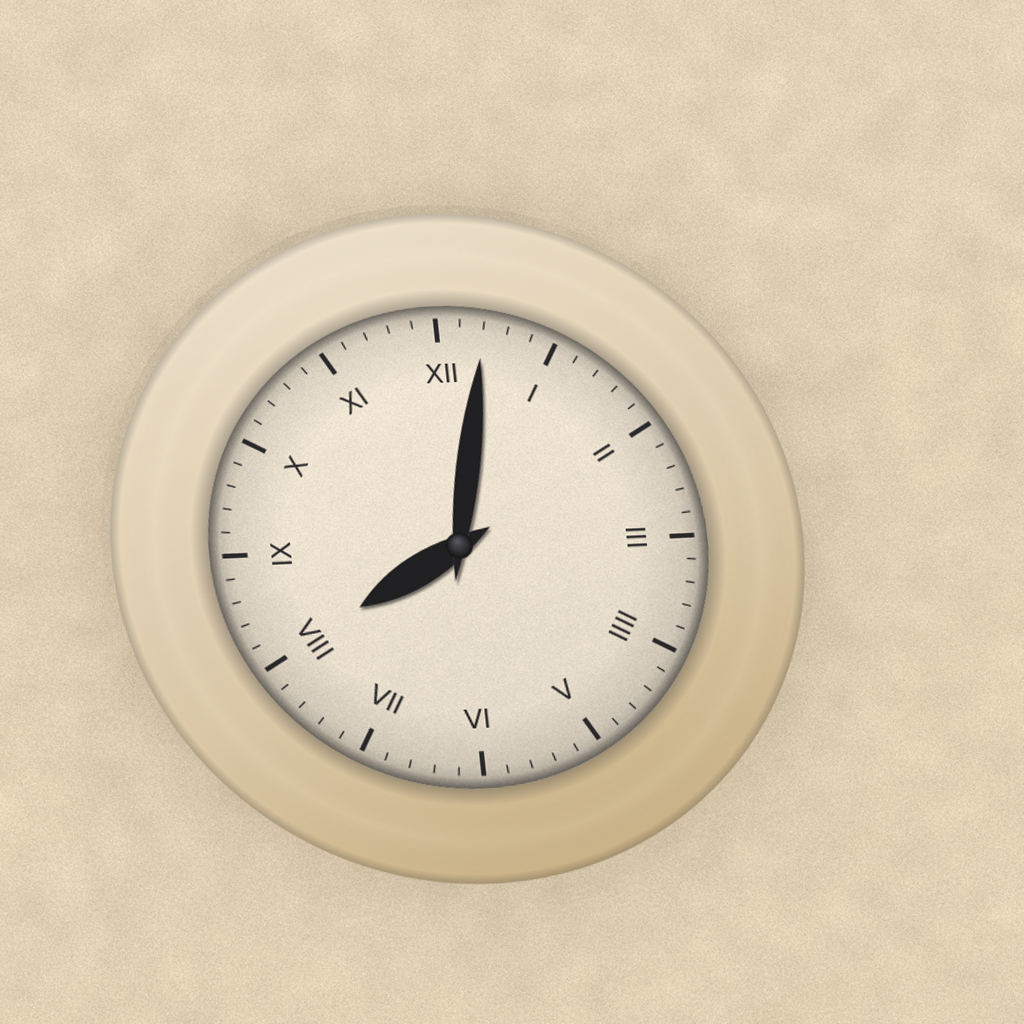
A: 8:02
